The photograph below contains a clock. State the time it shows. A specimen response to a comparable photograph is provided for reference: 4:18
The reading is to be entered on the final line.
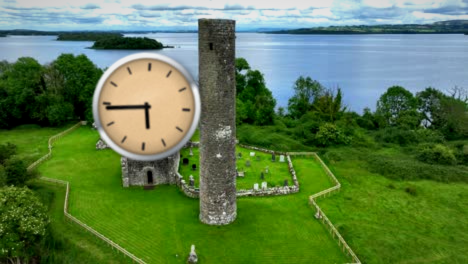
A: 5:44
